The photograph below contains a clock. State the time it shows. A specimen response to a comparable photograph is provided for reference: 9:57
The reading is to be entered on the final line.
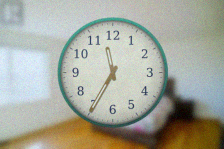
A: 11:35
